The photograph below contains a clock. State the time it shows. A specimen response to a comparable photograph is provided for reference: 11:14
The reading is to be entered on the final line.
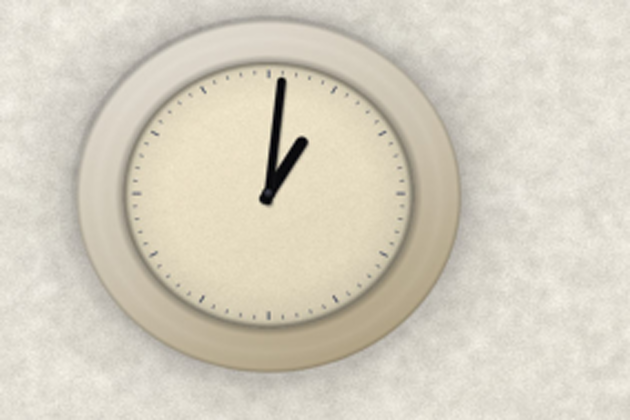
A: 1:01
